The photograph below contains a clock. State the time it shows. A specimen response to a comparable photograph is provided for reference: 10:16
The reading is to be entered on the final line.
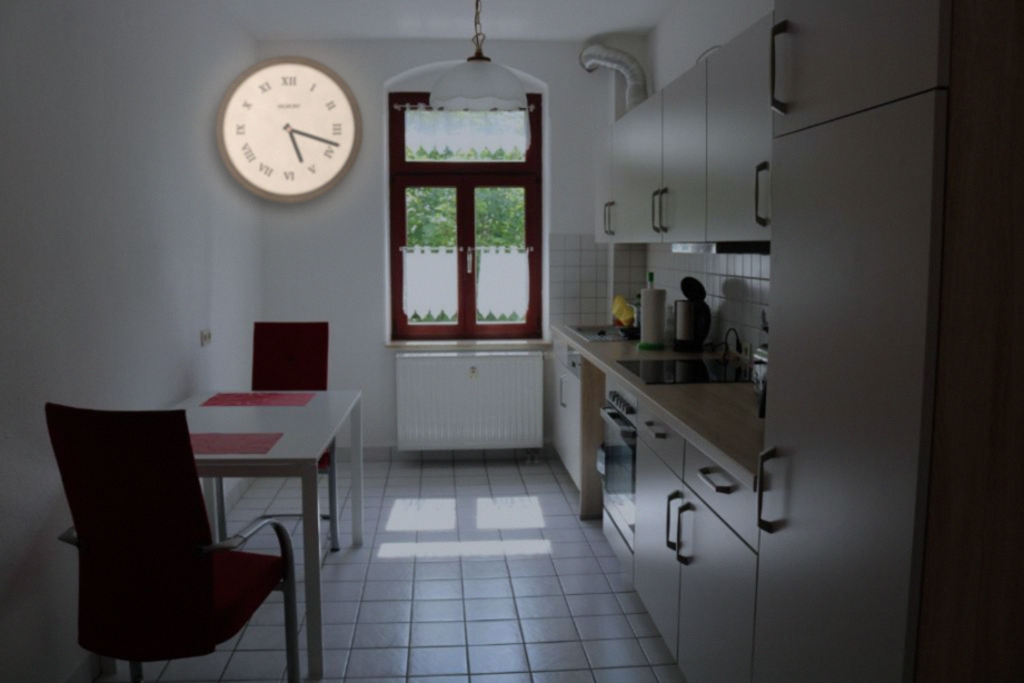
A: 5:18
